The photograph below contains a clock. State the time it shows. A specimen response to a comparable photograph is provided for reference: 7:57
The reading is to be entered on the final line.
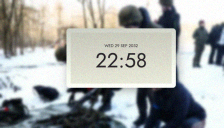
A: 22:58
